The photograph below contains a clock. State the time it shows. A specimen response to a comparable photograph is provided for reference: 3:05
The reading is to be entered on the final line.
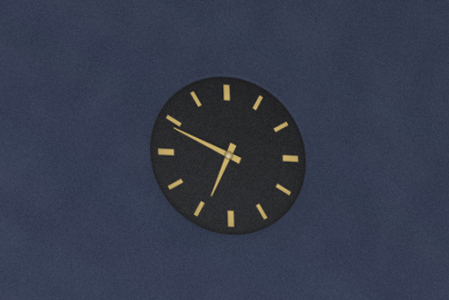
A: 6:49
